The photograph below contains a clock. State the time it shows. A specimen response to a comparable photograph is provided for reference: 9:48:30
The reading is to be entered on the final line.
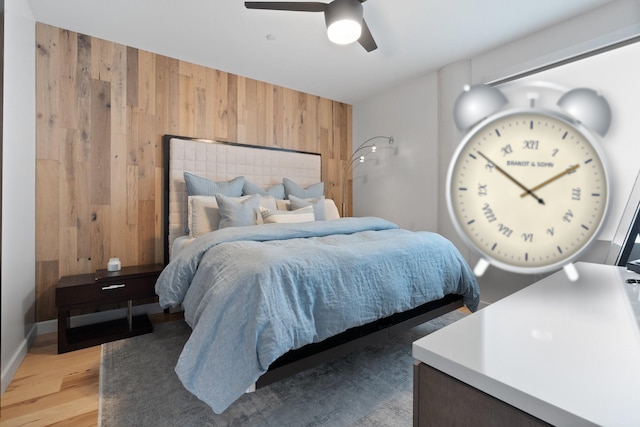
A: 10:09:51
